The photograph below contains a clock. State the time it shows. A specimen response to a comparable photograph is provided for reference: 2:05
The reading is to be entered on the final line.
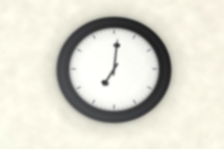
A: 7:01
